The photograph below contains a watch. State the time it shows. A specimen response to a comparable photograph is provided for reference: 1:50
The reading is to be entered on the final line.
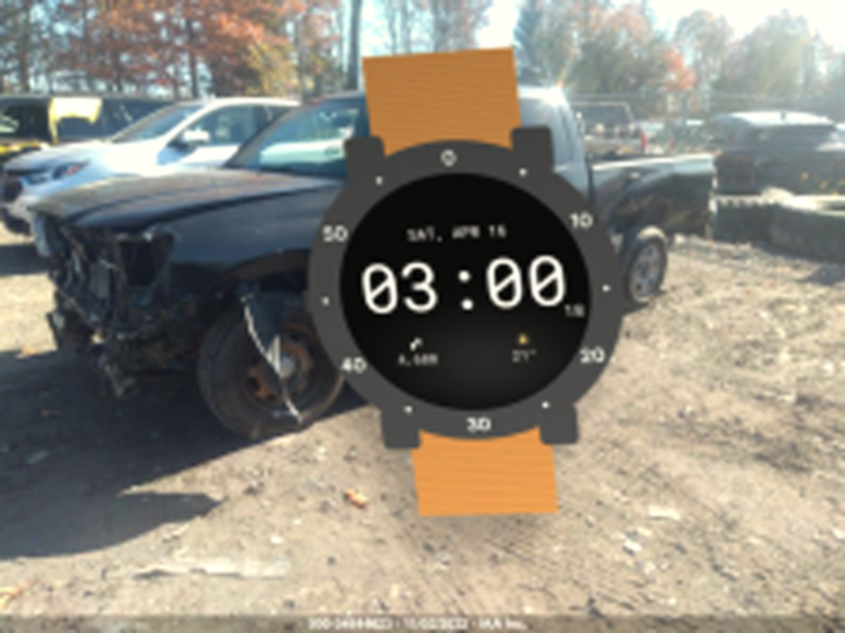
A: 3:00
